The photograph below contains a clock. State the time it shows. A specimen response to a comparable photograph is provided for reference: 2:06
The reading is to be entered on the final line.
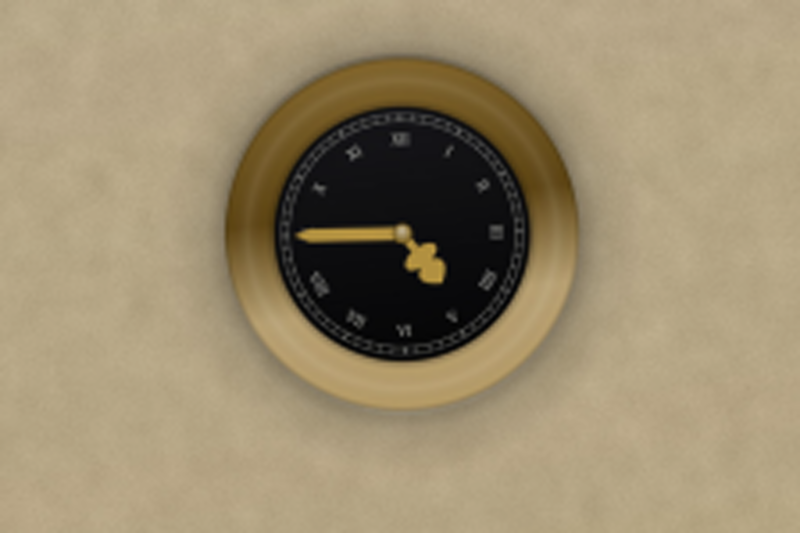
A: 4:45
